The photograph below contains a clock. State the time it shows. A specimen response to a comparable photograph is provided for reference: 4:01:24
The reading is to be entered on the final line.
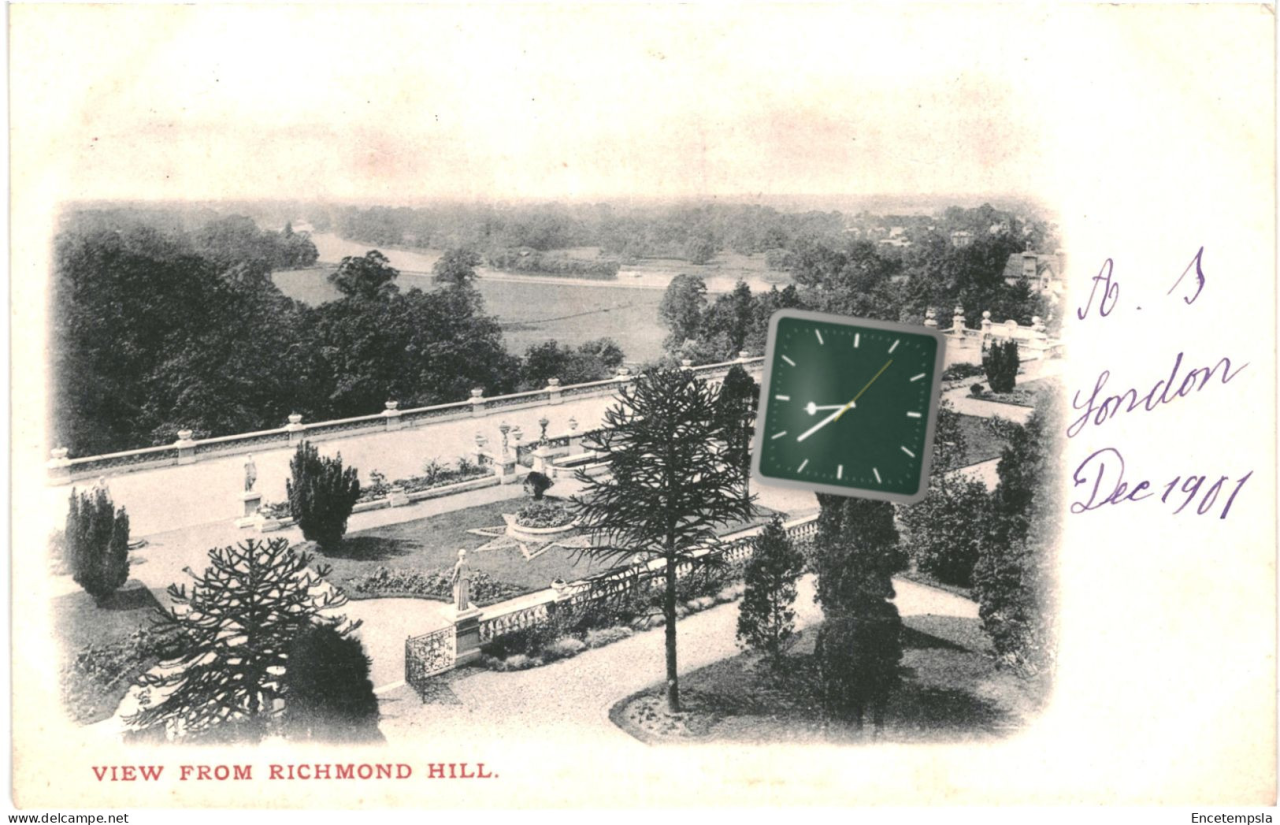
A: 8:38:06
